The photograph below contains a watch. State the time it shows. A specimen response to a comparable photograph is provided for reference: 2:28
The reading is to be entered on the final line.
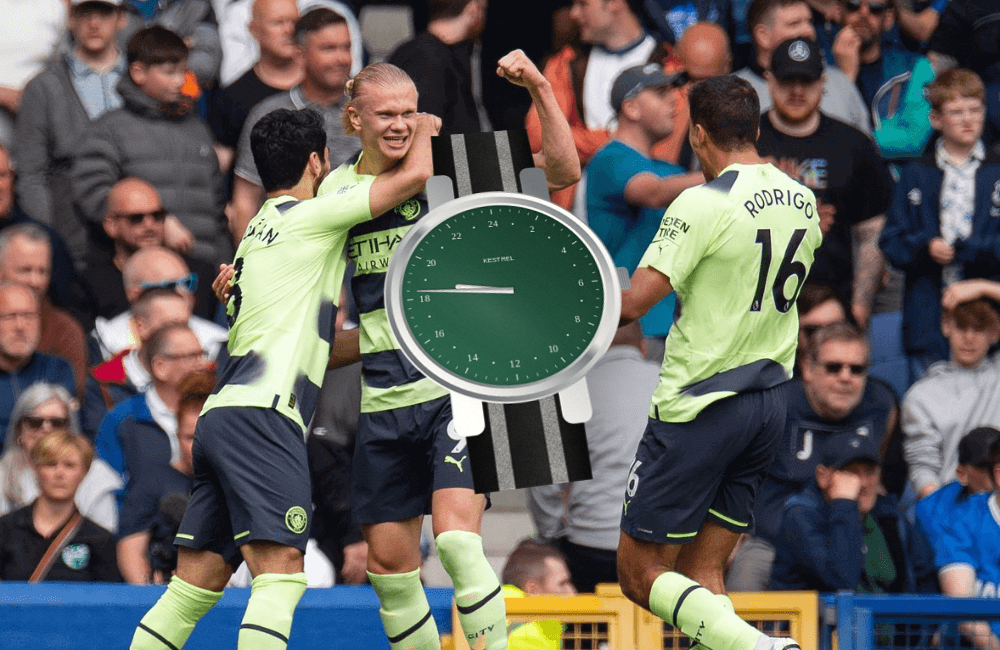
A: 18:46
